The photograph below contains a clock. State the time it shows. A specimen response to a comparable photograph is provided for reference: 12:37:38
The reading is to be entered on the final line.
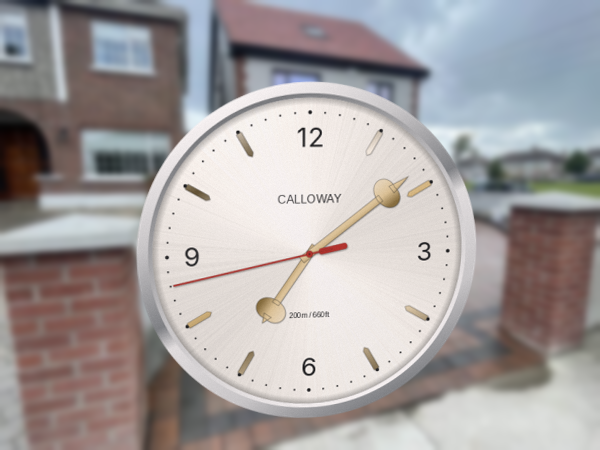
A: 7:08:43
